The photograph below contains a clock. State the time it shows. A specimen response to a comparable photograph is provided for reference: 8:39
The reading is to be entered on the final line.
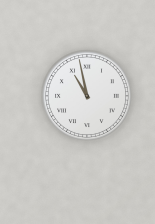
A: 10:58
